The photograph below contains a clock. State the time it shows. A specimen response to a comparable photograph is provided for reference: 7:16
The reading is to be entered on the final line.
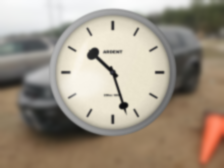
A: 10:27
